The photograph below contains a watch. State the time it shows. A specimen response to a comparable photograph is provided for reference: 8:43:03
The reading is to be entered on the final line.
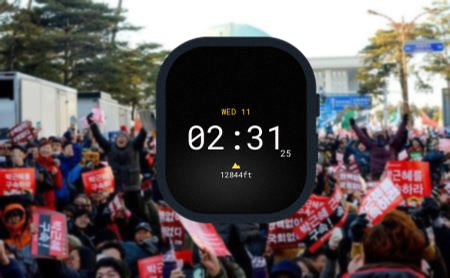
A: 2:31:25
